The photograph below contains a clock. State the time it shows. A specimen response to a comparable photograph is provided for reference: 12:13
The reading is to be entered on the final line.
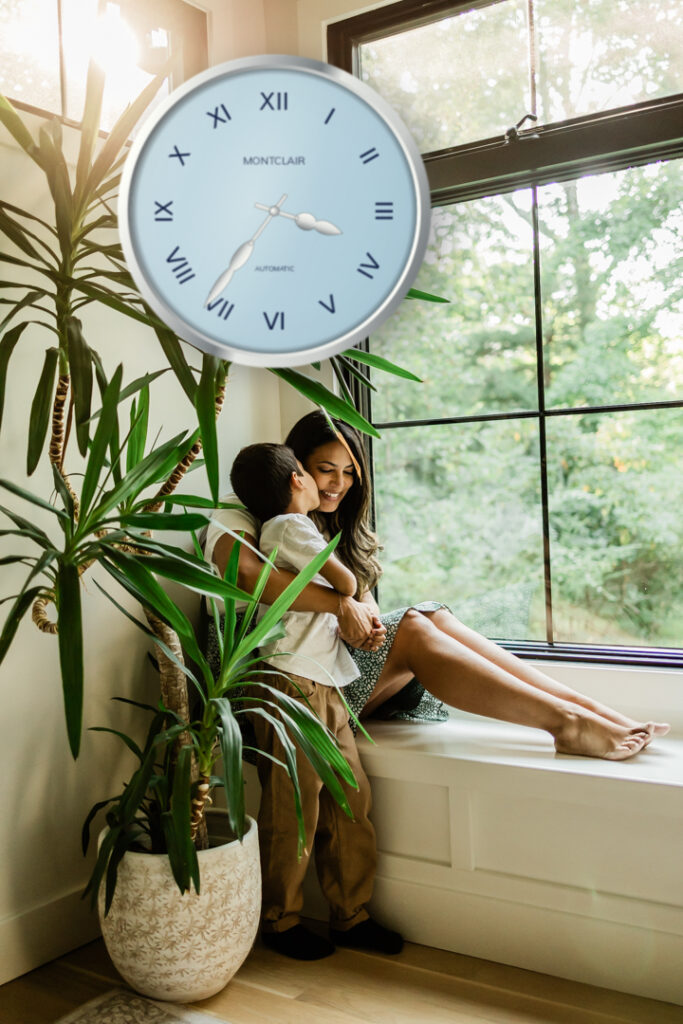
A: 3:36
